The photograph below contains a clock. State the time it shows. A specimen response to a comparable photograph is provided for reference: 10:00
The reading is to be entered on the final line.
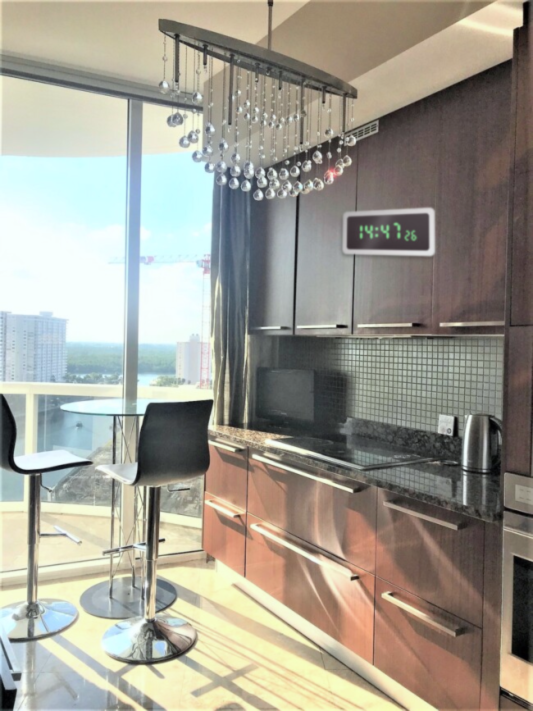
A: 14:47
